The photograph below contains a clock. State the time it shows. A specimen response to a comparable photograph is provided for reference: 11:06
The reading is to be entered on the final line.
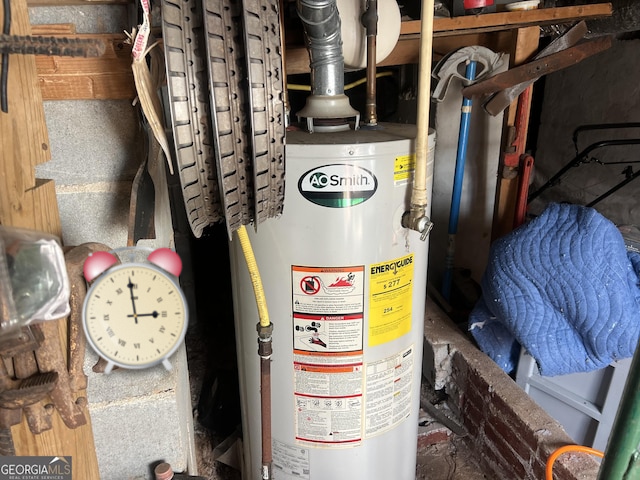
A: 2:59
